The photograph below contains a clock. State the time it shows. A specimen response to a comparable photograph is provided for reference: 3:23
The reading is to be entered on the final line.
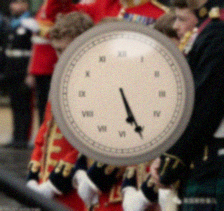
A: 5:26
